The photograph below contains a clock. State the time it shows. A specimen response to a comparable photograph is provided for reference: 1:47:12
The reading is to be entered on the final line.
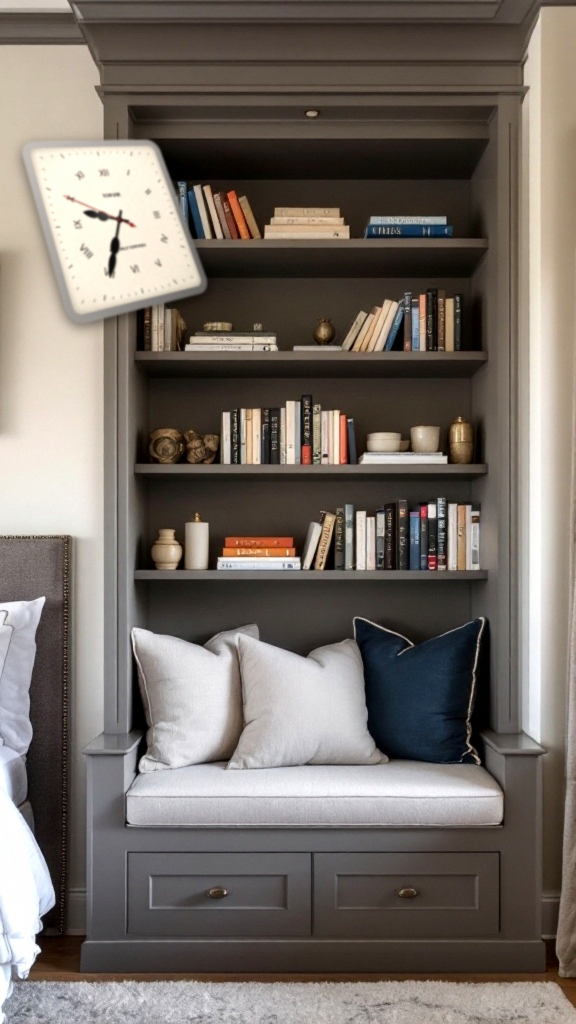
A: 9:34:50
